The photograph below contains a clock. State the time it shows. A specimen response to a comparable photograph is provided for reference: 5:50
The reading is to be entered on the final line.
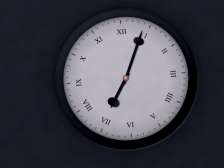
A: 7:04
